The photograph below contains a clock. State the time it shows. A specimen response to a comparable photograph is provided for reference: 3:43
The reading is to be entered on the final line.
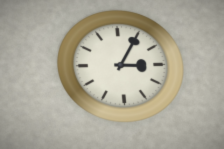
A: 3:05
